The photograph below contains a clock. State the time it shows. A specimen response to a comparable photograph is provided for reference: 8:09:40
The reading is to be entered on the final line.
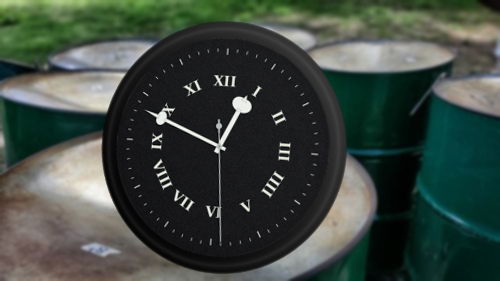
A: 12:48:29
